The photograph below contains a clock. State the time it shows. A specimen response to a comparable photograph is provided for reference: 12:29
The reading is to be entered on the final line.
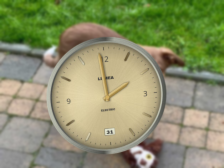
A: 1:59
